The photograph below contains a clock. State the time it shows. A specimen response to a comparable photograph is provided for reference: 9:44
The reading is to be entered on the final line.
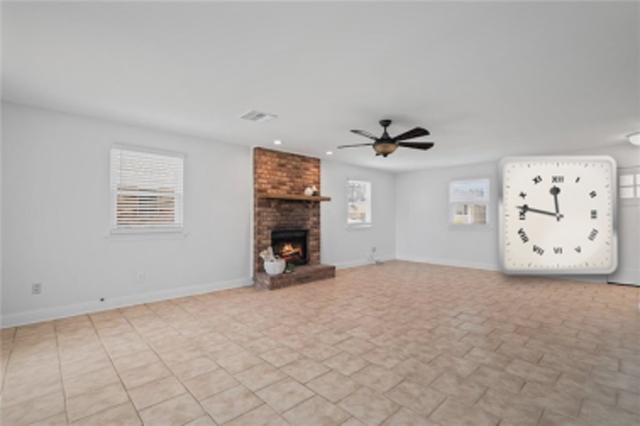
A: 11:47
